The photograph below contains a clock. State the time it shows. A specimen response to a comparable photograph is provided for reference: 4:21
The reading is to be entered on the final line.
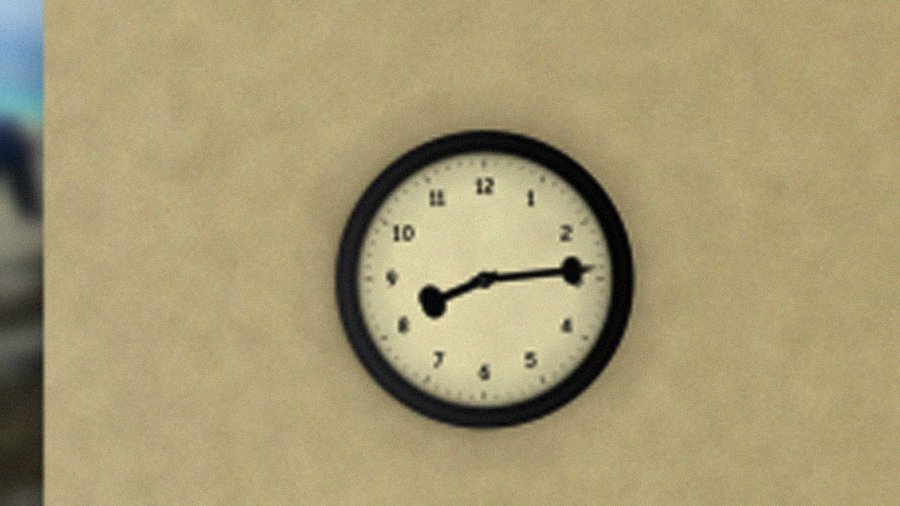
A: 8:14
